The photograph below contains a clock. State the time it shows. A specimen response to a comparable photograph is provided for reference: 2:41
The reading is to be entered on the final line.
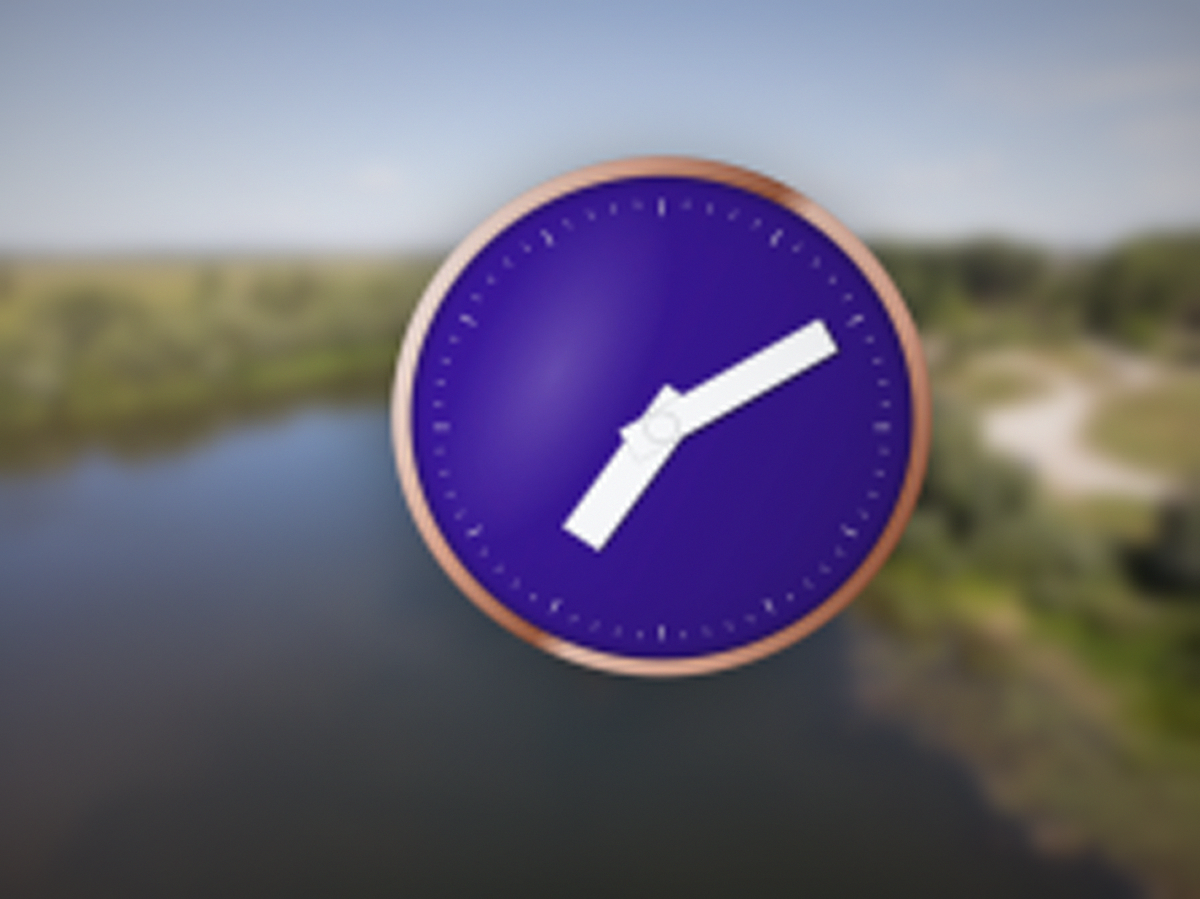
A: 7:10
